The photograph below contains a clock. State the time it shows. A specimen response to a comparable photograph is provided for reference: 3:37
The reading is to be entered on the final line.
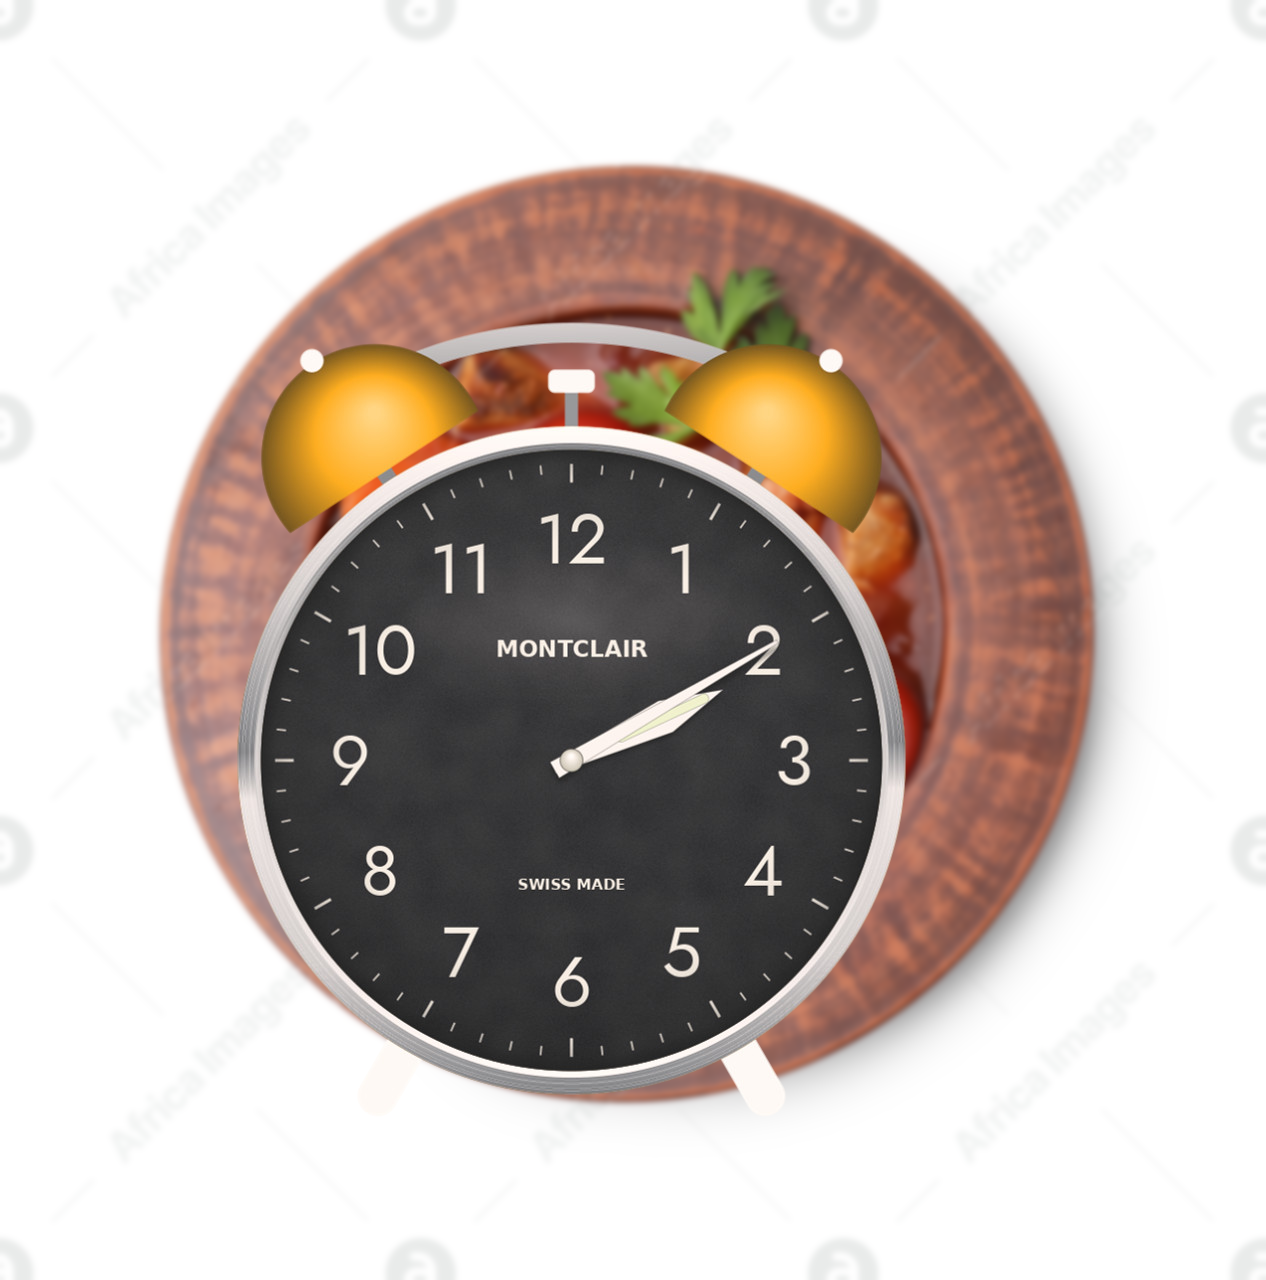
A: 2:10
